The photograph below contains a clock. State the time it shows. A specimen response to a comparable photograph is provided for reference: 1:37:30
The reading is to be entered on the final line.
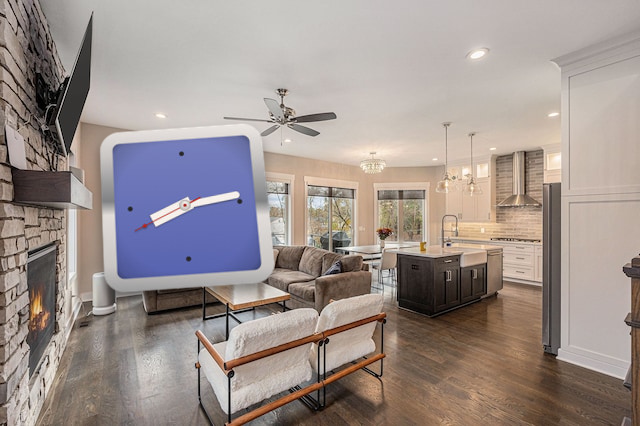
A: 8:13:41
